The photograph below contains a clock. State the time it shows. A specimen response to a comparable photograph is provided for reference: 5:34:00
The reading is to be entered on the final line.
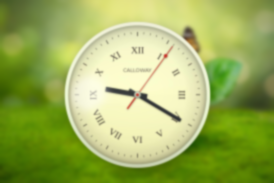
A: 9:20:06
